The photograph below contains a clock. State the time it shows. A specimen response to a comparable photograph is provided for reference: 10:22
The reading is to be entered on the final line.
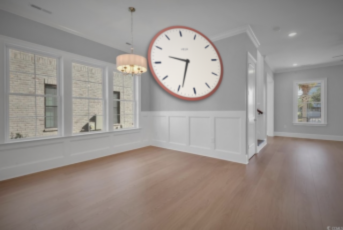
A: 9:34
